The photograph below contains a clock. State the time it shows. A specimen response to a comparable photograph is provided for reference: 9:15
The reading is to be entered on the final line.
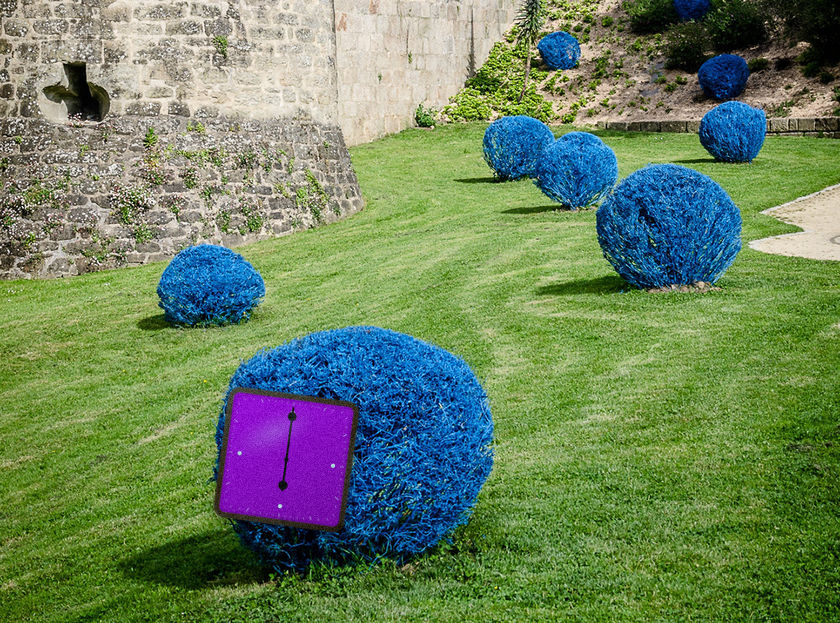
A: 6:00
